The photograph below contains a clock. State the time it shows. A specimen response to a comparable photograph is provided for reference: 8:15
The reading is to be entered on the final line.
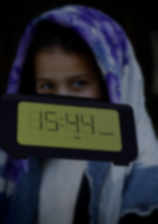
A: 15:44
